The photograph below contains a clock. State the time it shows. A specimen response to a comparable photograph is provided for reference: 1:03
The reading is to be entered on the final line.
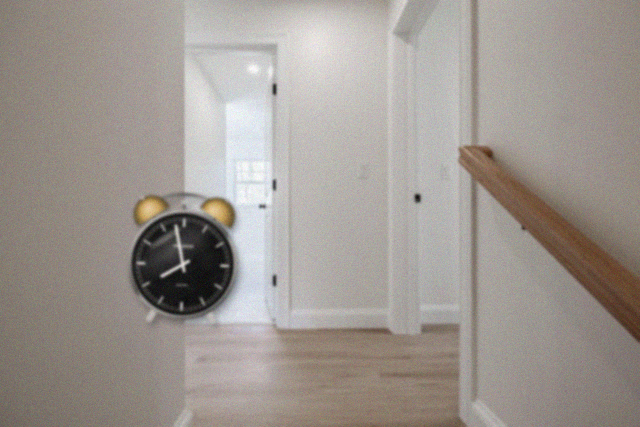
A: 7:58
